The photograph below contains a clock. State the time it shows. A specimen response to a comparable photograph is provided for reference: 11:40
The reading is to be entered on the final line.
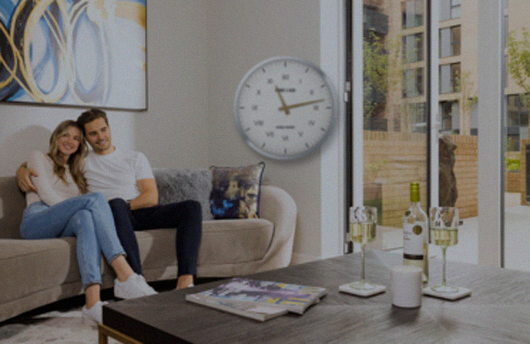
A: 11:13
